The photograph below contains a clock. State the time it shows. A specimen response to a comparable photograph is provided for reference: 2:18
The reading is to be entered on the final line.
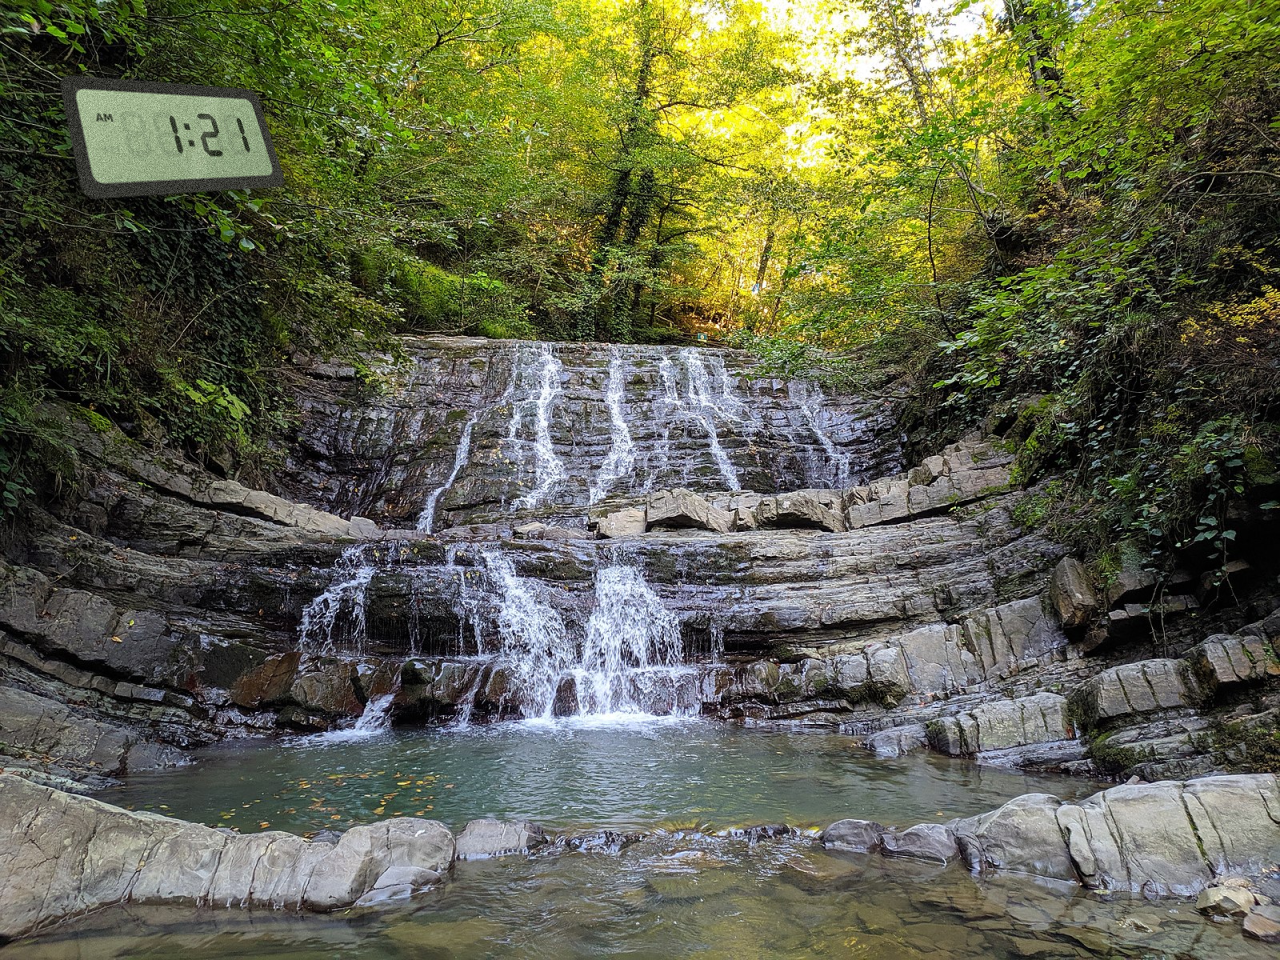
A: 1:21
